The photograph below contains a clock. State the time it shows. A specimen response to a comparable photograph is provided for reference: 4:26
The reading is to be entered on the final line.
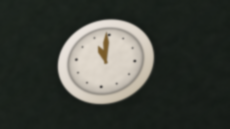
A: 10:59
